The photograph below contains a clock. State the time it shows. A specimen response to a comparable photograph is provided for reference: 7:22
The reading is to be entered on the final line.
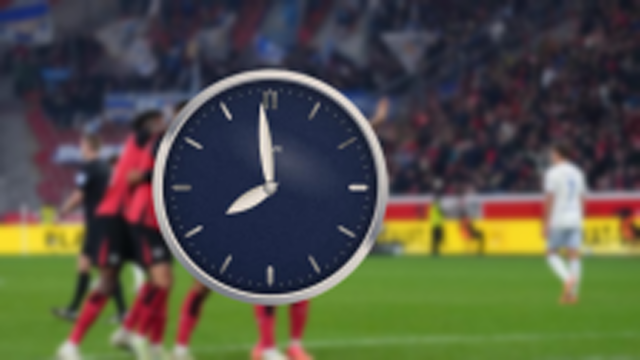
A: 7:59
